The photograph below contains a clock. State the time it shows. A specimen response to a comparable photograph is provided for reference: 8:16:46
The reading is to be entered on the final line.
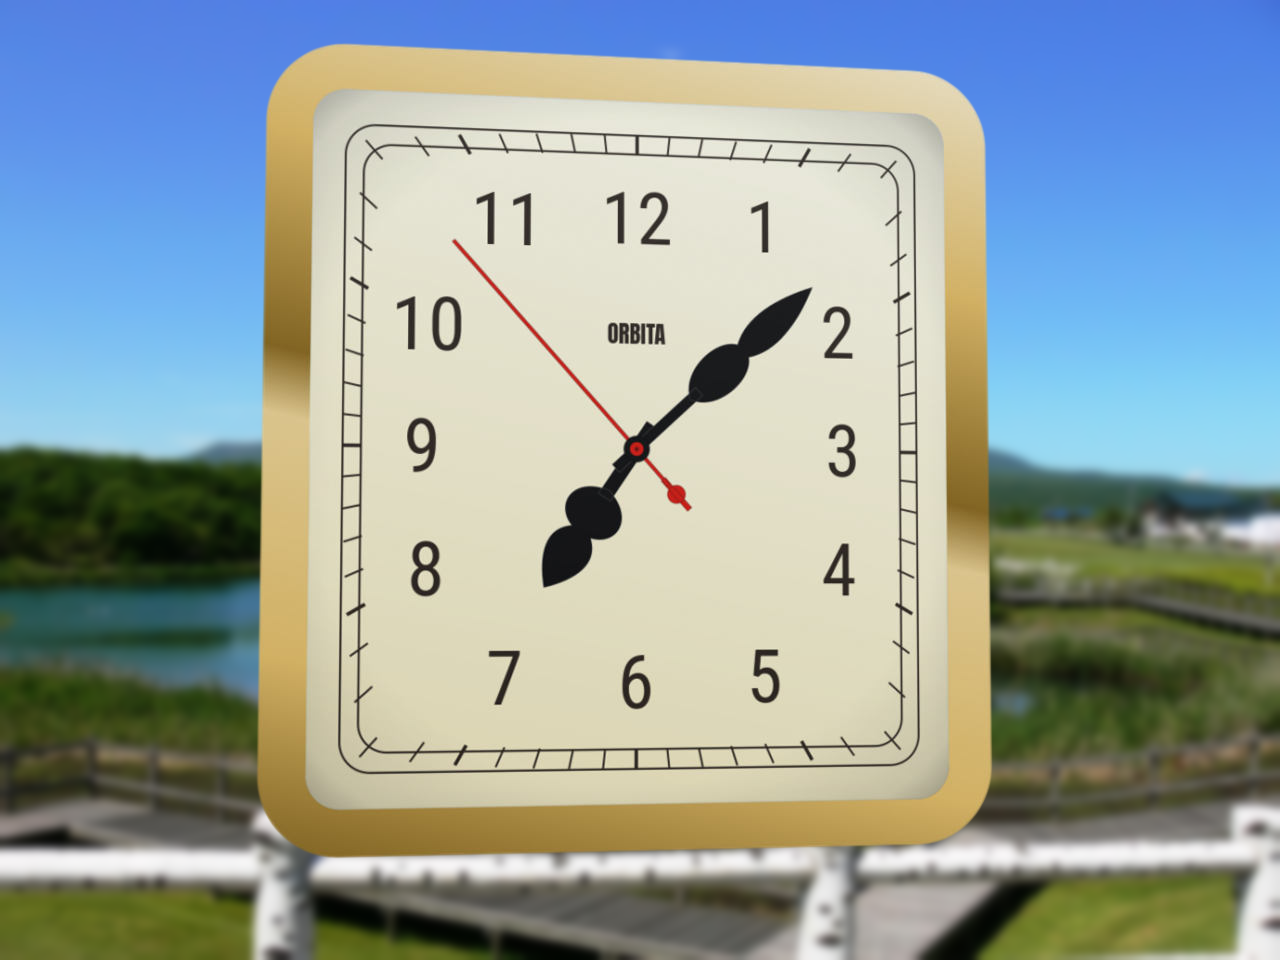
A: 7:07:53
